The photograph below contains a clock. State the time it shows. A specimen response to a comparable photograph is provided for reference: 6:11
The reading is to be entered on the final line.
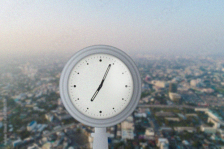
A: 7:04
